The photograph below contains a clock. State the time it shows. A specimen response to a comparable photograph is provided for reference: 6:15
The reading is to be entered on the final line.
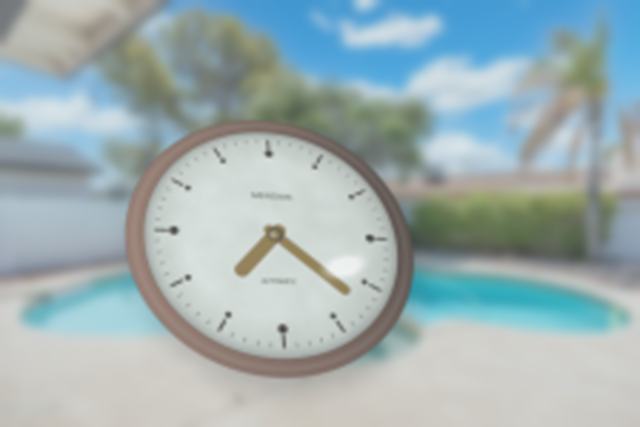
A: 7:22
